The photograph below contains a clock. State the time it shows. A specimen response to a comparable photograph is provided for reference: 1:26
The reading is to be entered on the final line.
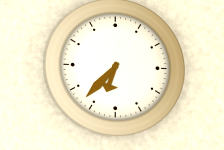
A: 6:37
